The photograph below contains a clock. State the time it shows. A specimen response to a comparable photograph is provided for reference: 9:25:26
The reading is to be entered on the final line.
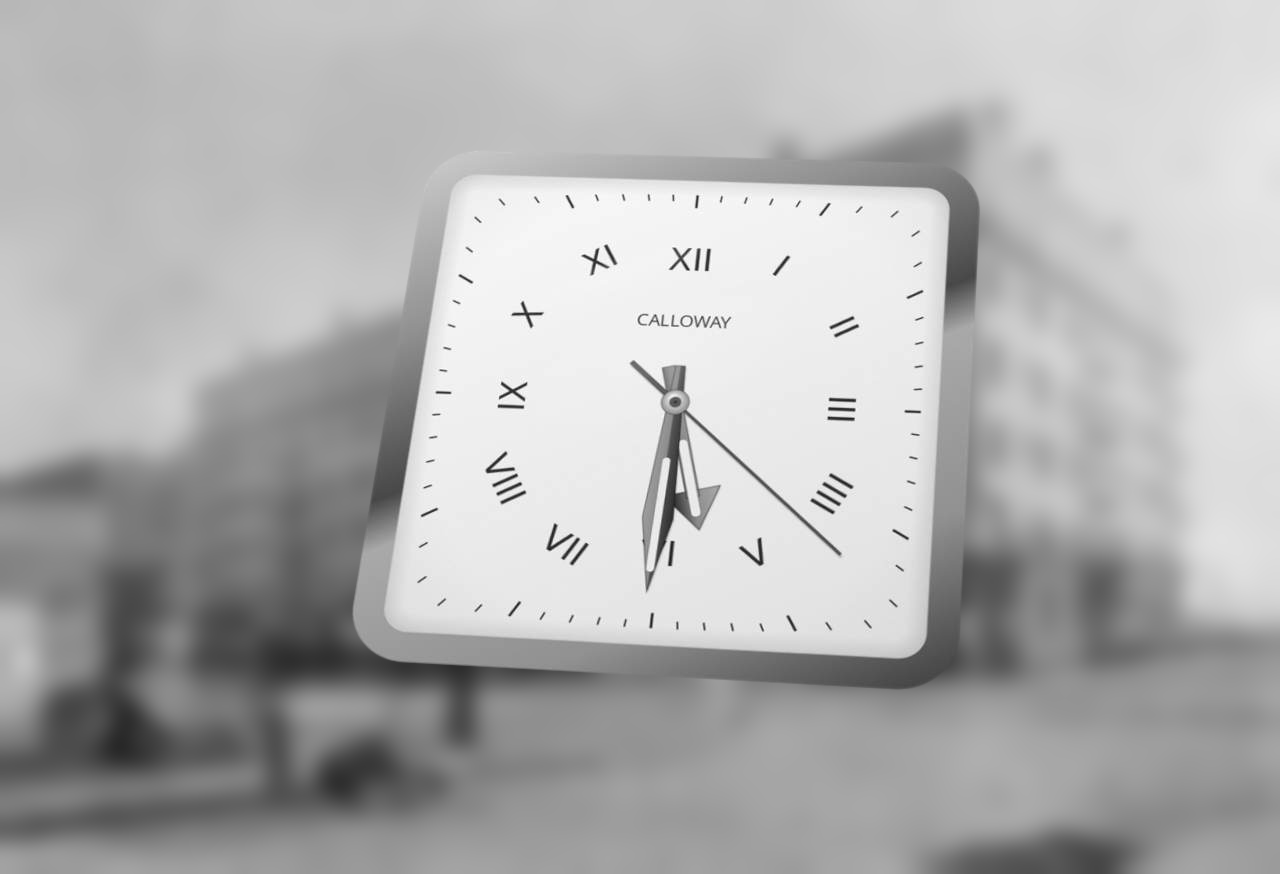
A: 5:30:22
